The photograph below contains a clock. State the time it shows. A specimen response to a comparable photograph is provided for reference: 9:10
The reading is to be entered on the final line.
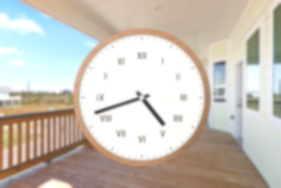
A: 4:42
